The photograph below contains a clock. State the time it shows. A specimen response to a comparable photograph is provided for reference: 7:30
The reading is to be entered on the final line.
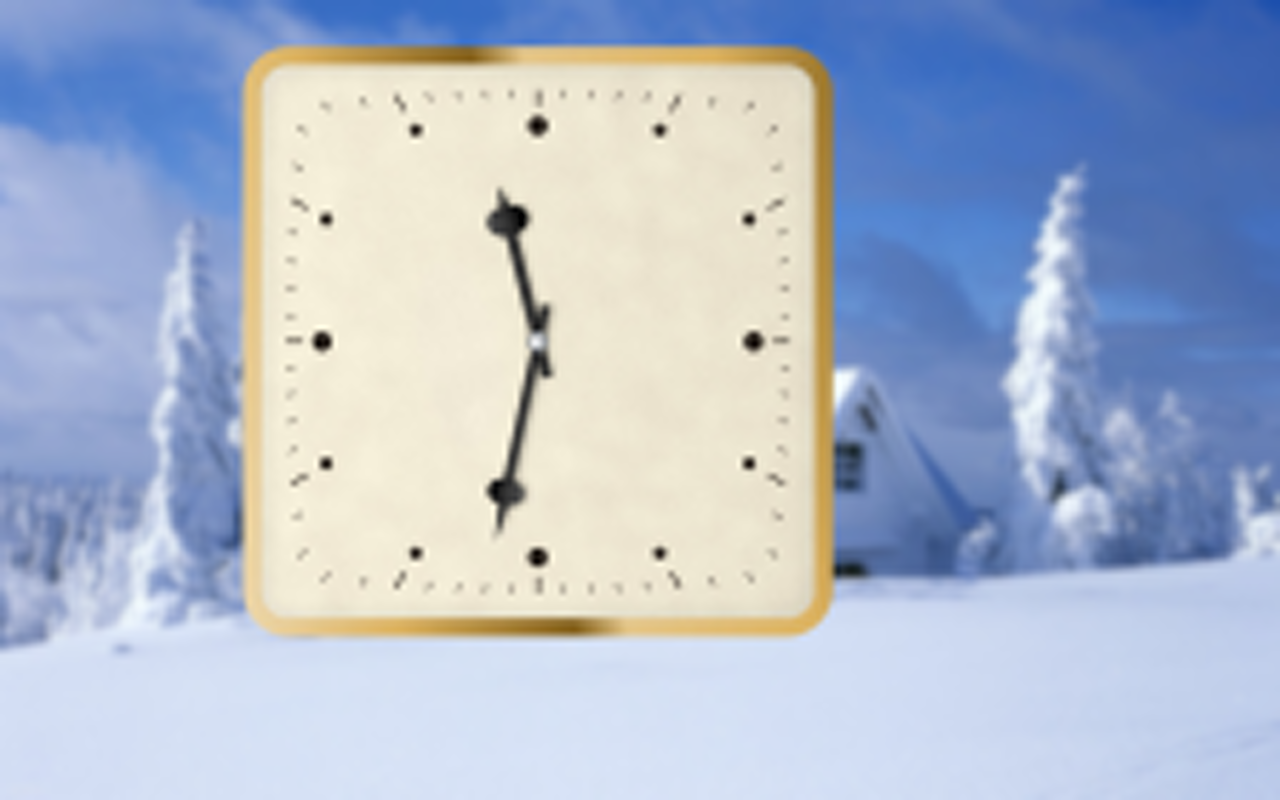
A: 11:32
